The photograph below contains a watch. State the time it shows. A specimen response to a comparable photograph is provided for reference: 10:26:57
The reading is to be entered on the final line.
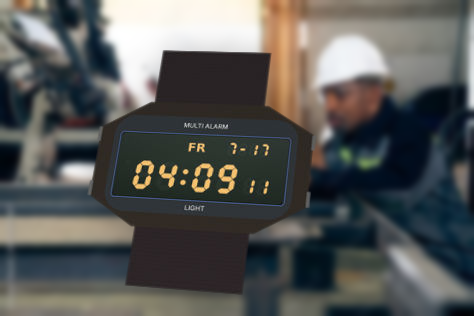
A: 4:09:11
